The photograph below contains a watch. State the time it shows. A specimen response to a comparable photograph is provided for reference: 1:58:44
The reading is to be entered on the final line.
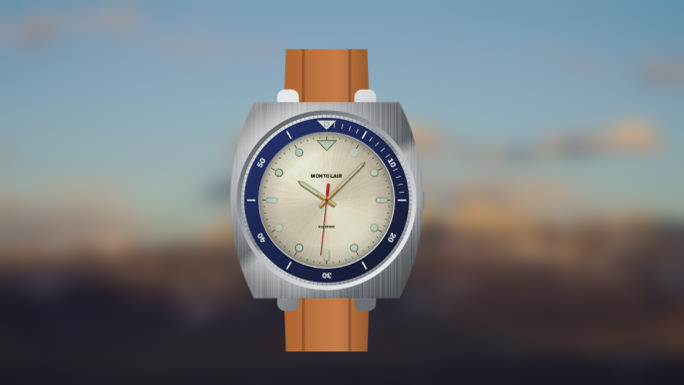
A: 10:07:31
